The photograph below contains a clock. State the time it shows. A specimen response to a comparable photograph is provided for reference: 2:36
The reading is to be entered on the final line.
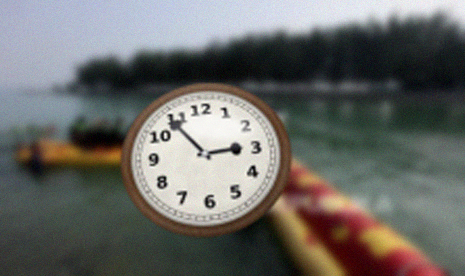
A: 2:54
